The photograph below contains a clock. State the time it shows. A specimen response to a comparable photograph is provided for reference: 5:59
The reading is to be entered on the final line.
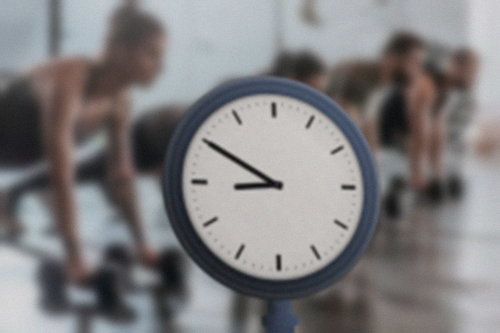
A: 8:50
